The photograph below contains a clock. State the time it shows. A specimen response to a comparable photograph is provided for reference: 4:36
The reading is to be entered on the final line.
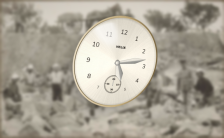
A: 5:13
